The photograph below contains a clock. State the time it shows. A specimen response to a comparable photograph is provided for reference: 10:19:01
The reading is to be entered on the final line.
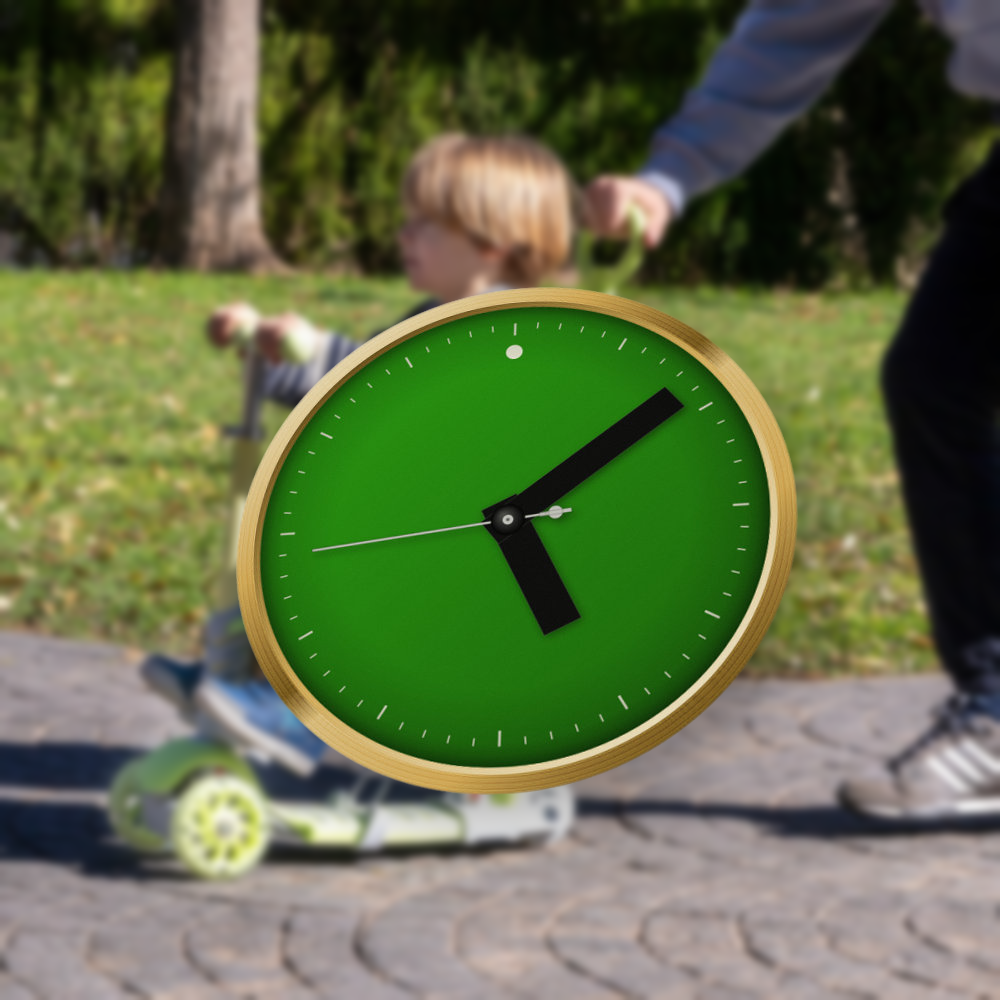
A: 5:08:44
